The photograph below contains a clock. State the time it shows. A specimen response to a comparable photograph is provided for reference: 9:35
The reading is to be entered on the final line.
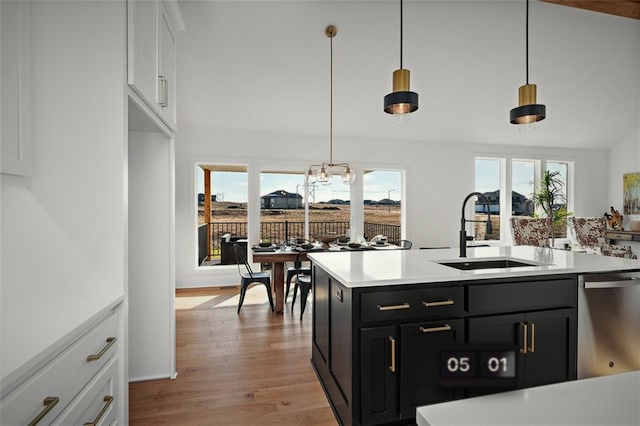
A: 5:01
